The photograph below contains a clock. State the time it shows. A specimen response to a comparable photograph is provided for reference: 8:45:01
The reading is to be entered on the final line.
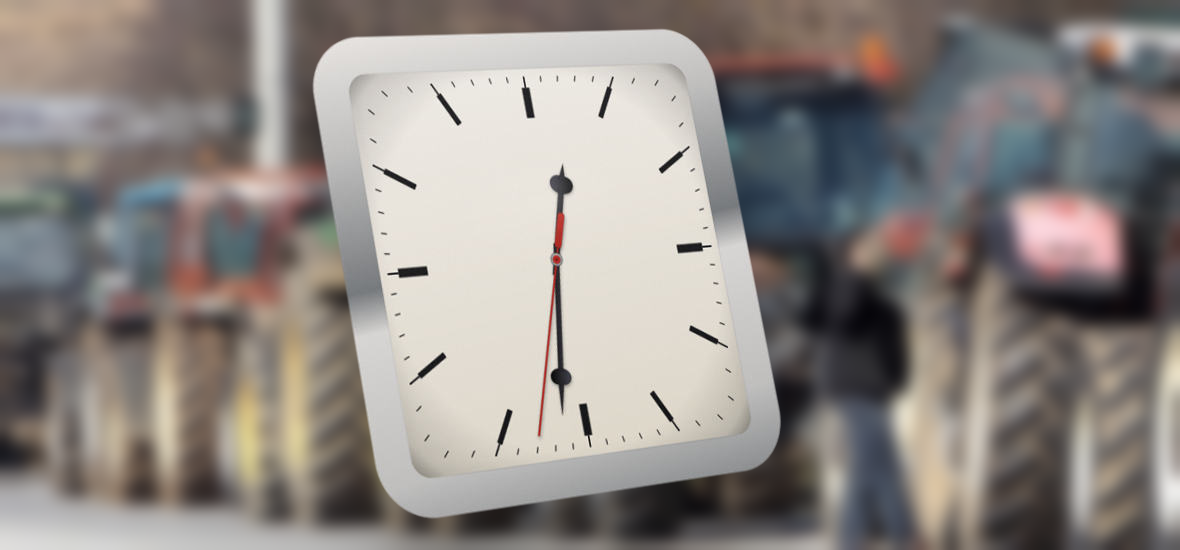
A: 12:31:33
